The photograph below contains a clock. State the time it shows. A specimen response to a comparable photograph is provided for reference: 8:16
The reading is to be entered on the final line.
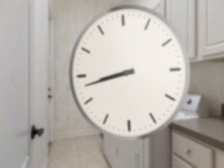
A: 8:43
